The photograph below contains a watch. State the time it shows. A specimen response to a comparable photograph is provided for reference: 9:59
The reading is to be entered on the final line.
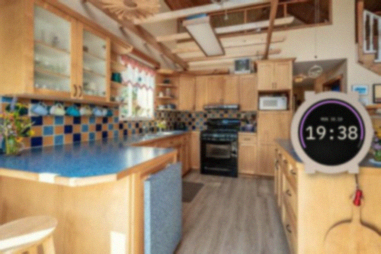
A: 19:38
